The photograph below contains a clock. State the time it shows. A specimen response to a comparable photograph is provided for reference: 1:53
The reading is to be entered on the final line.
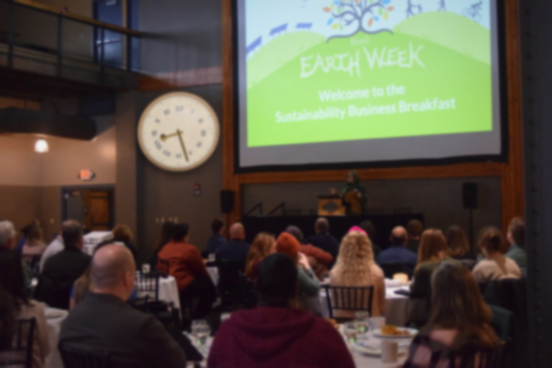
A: 8:27
